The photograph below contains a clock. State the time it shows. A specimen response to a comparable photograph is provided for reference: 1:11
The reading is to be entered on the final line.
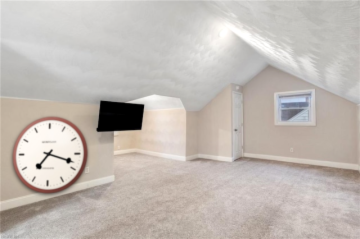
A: 7:18
